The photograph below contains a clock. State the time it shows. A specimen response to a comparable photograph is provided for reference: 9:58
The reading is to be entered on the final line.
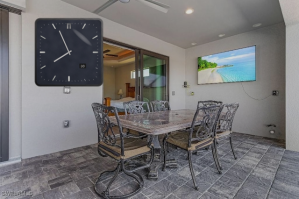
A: 7:56
